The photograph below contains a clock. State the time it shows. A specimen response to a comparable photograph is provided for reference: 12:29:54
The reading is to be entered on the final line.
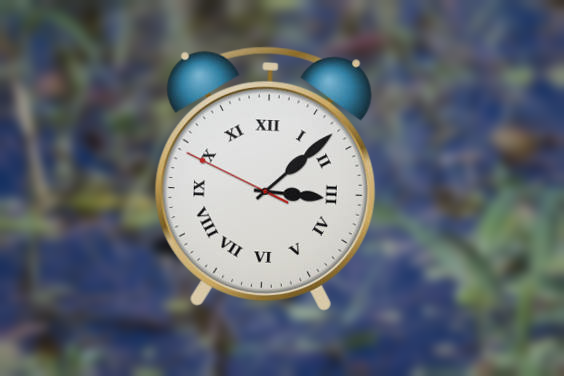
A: 3:07:49
